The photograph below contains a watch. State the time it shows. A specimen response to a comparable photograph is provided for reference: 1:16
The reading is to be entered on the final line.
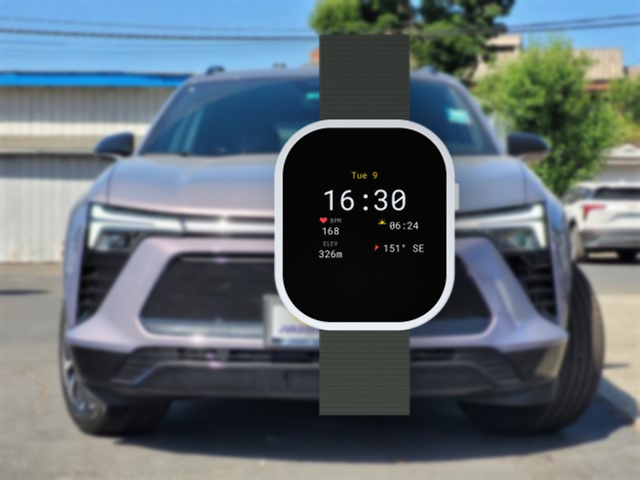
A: 16:30
